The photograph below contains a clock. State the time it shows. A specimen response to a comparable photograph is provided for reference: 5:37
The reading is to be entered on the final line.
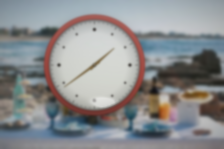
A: 1:39
